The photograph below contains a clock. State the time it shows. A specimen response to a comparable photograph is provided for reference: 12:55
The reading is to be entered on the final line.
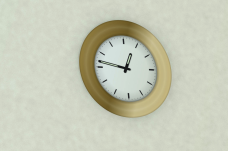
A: 12:47
